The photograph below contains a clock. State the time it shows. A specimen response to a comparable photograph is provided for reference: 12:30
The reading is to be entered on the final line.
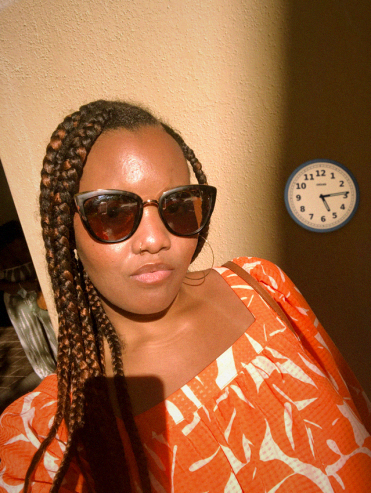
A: 5:14
